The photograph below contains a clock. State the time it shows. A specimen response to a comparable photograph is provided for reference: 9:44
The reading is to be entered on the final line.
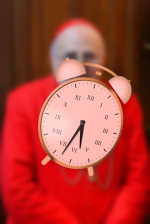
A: 5:33
